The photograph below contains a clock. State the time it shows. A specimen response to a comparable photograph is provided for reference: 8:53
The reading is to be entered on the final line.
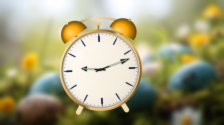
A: 9:12
